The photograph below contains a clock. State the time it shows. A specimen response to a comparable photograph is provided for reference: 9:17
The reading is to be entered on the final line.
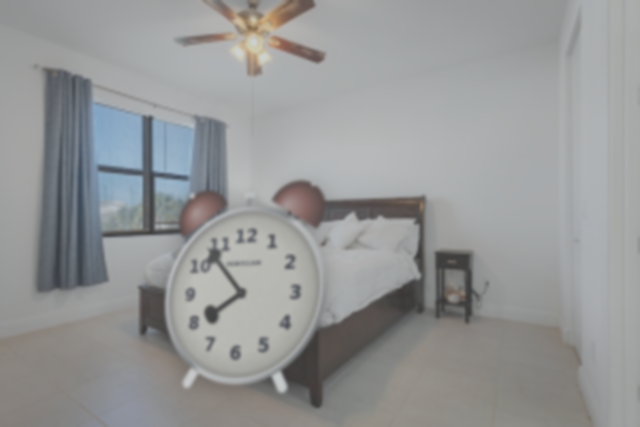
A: 7:53
